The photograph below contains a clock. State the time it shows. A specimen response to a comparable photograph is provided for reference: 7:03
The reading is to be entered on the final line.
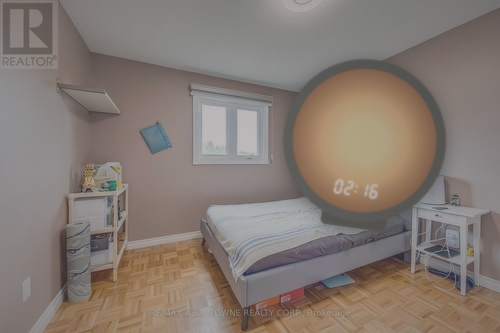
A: 2:16
